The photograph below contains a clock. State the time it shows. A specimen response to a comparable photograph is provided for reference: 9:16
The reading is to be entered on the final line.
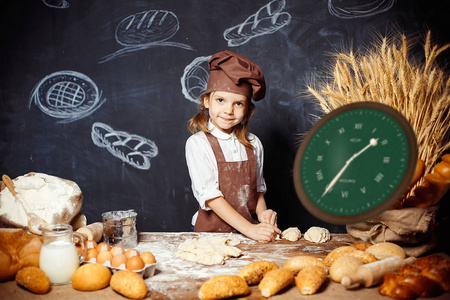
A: 1:35
